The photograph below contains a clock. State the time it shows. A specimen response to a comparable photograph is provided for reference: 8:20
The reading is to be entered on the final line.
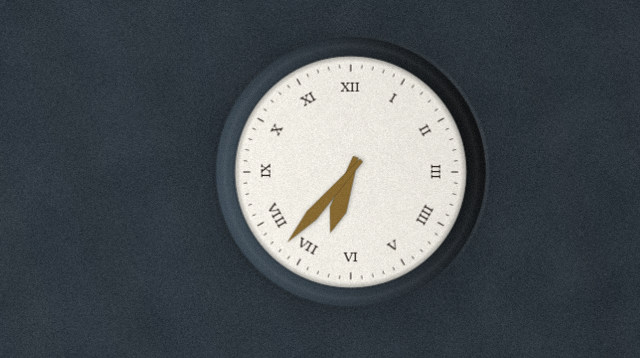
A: 6:37
